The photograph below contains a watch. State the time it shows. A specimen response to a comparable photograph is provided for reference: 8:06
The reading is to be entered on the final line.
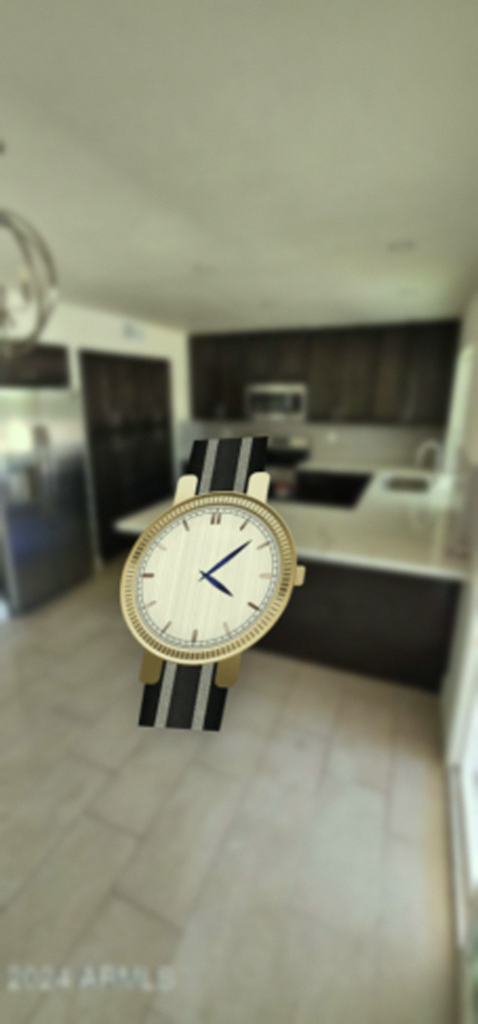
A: 4:08
